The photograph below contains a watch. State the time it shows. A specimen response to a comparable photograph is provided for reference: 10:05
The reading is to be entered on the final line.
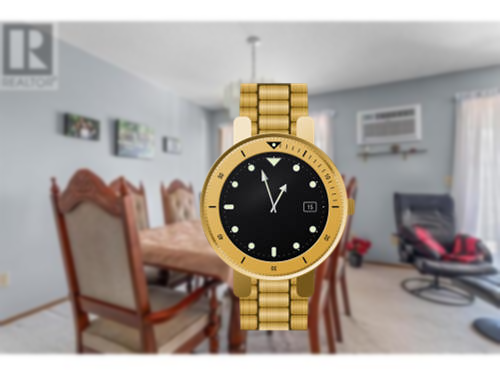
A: 12:57
